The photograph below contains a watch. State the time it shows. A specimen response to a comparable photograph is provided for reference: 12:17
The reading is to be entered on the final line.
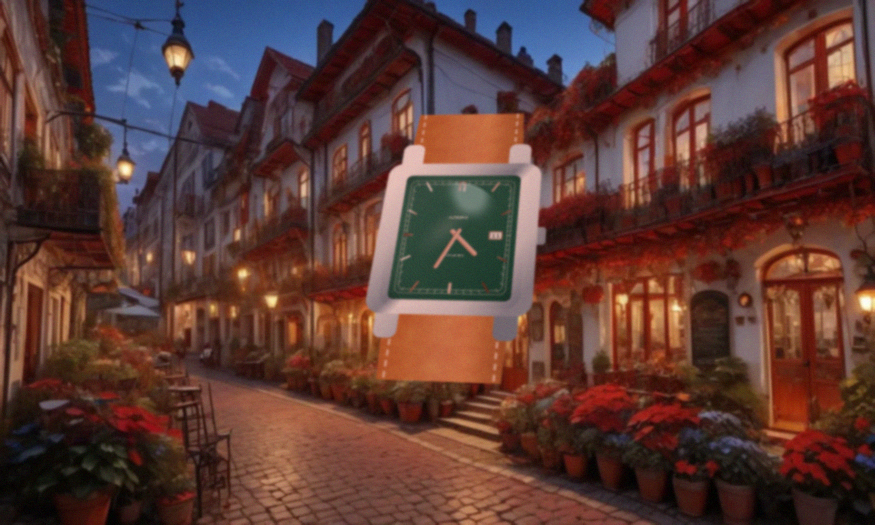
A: 4:34
